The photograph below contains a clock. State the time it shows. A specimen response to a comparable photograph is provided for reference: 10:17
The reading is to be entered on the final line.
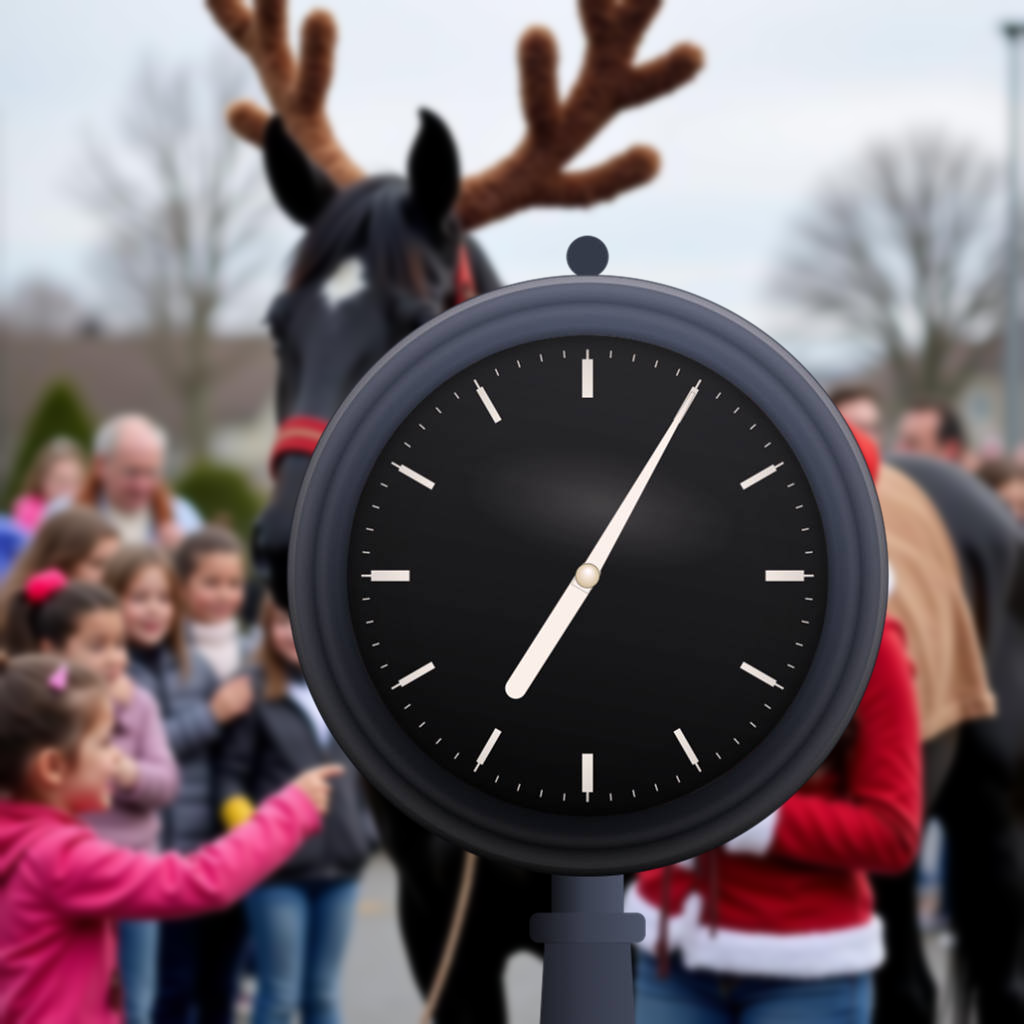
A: 7:05
